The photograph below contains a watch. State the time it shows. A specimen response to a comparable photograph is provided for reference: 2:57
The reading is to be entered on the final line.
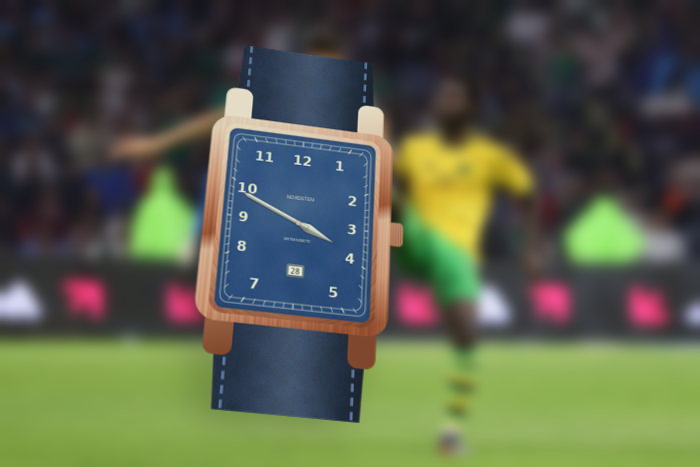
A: 3:49
